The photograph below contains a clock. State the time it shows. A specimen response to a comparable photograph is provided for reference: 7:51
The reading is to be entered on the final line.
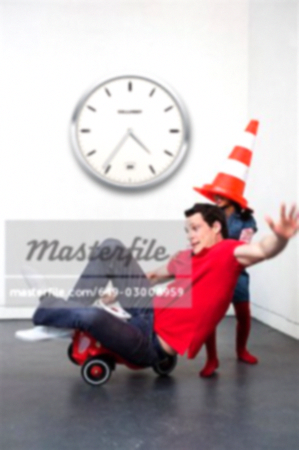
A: 4:36
